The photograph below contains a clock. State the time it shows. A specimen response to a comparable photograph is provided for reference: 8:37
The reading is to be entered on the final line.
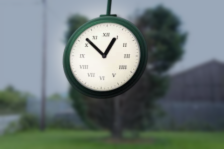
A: 12:52
